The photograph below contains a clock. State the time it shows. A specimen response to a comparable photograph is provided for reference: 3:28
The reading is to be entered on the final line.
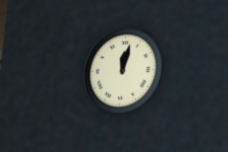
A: 12:02
